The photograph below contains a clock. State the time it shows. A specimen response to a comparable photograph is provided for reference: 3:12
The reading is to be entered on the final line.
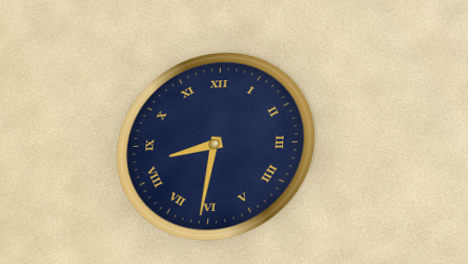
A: 8:31
